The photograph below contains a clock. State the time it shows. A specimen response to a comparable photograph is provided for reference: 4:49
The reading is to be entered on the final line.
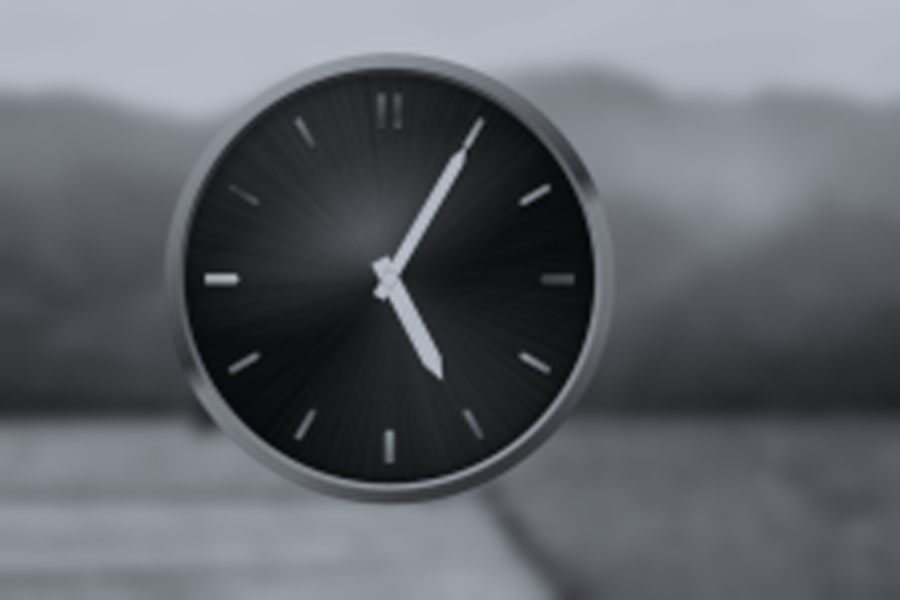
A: 5:05
